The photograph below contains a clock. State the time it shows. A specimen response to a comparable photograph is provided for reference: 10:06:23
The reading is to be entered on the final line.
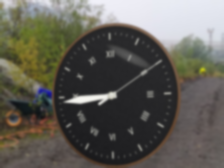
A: 8:44:10
